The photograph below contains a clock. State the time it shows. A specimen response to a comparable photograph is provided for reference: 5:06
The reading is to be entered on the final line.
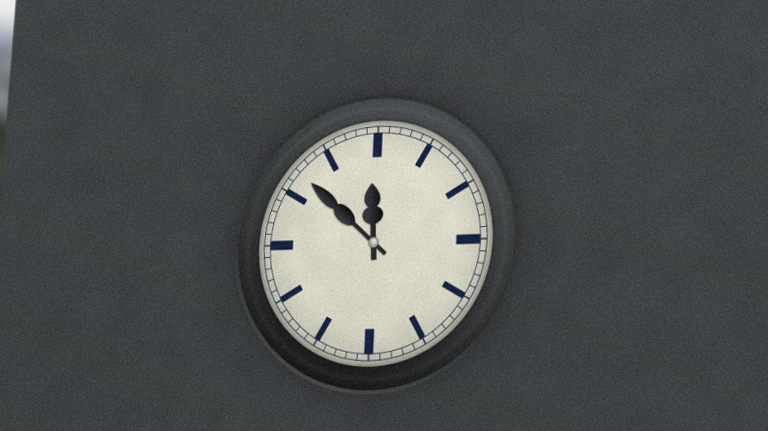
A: 11:52
